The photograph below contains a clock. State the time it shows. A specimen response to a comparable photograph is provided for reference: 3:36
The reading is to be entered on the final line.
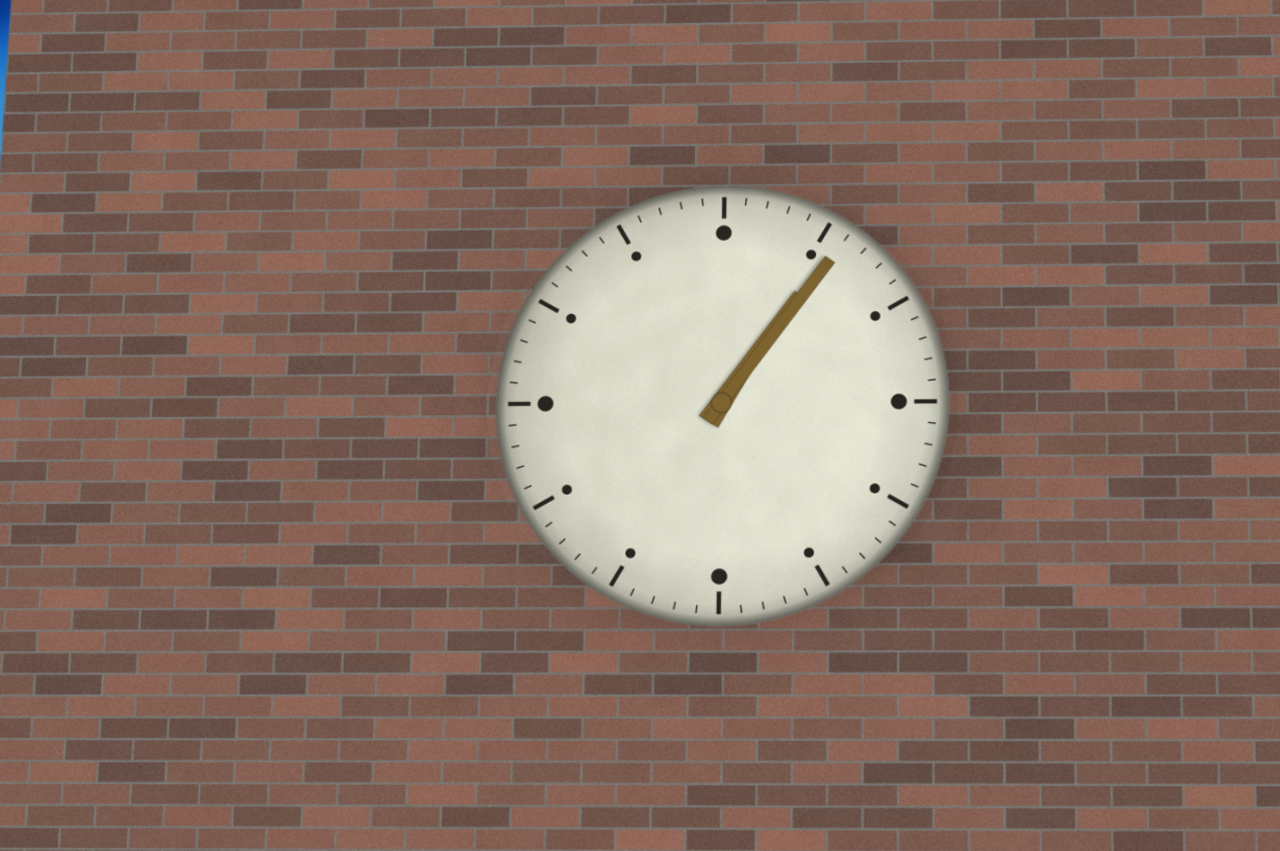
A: 1:06
